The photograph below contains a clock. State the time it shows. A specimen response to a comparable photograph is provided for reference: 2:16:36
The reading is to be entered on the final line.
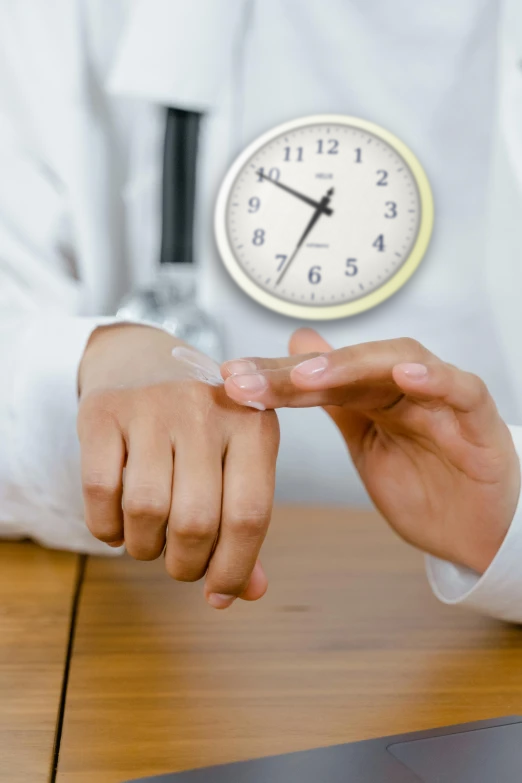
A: 6:49:34
